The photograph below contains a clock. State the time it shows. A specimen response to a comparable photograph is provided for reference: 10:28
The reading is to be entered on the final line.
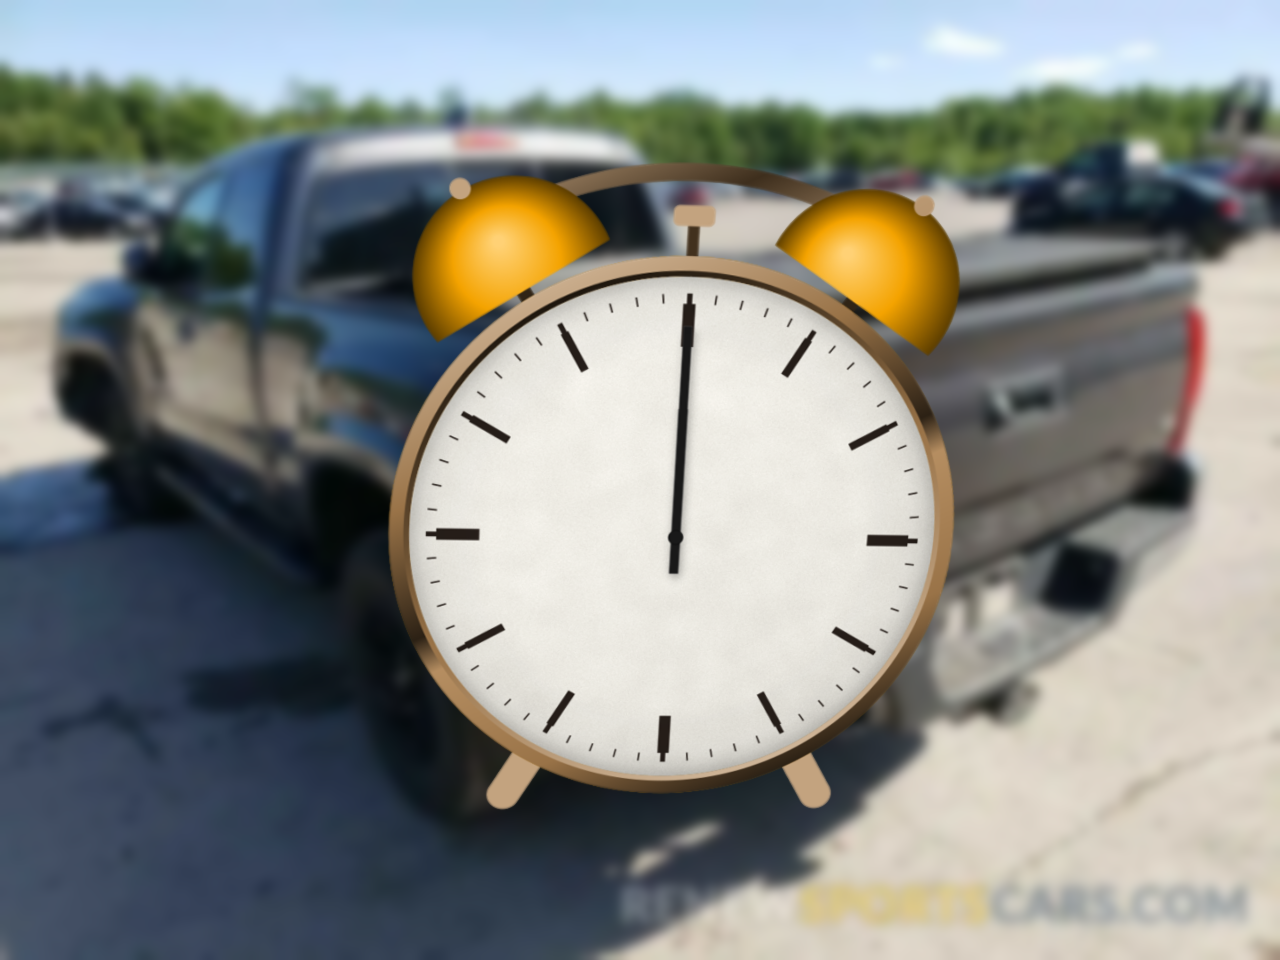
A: 12:00
